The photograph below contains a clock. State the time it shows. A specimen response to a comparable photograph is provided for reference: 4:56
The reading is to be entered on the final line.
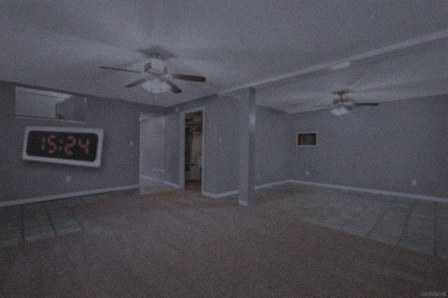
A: 15:24
